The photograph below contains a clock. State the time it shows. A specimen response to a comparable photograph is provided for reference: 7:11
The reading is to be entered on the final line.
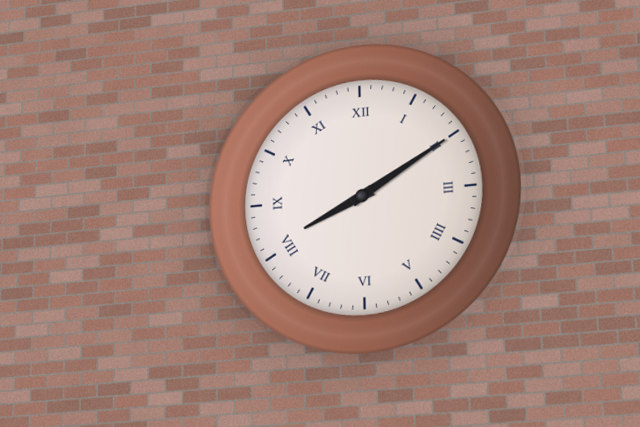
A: 8:10
